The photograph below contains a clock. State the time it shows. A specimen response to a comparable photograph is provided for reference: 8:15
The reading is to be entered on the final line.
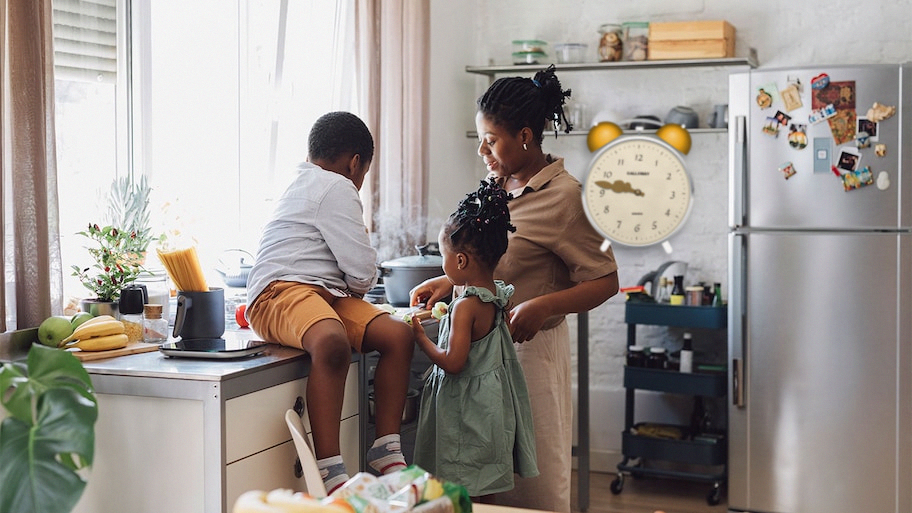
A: 9:47
